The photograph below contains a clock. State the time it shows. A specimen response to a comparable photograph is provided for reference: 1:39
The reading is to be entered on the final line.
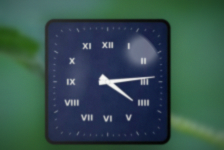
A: 4:14
